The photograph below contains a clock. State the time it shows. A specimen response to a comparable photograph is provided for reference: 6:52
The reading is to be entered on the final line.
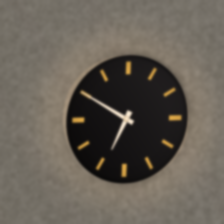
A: 6:50
